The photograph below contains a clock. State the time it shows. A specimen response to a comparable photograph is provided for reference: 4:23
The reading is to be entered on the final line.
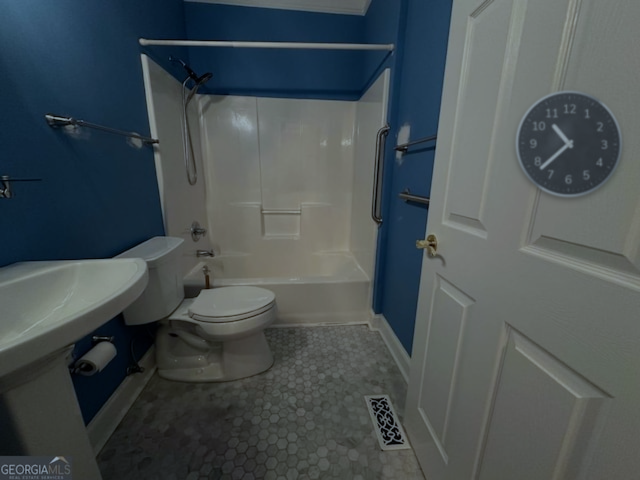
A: 10:38
